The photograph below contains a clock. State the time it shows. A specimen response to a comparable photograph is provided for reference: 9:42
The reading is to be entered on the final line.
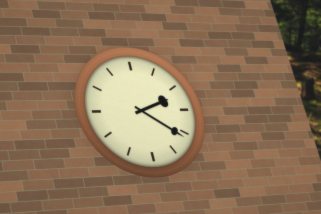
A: 2:21
